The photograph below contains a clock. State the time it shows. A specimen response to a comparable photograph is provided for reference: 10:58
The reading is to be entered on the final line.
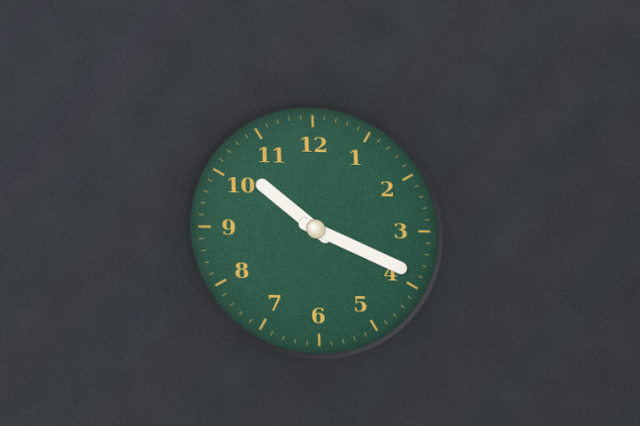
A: 10:19
